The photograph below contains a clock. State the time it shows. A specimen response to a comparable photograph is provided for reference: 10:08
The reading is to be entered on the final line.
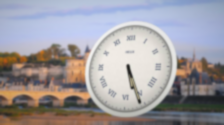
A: 5:26
